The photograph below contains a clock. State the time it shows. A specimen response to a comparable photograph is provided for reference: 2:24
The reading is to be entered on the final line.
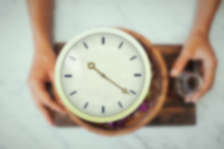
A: 10:21
